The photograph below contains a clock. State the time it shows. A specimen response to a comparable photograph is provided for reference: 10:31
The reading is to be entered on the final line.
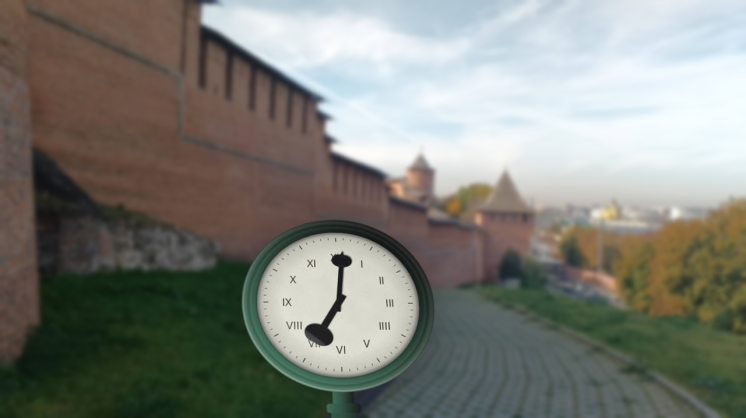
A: 7:01
